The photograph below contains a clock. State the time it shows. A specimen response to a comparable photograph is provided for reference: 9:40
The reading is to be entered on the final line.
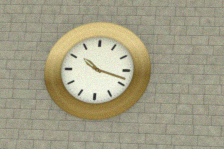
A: 10:18
